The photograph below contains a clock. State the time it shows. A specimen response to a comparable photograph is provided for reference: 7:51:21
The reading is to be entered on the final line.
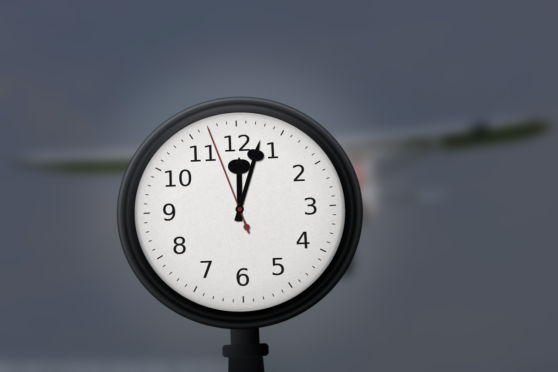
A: 12:02:57
